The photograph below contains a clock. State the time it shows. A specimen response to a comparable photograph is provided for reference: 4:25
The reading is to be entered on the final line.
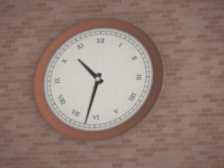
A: 10:32
